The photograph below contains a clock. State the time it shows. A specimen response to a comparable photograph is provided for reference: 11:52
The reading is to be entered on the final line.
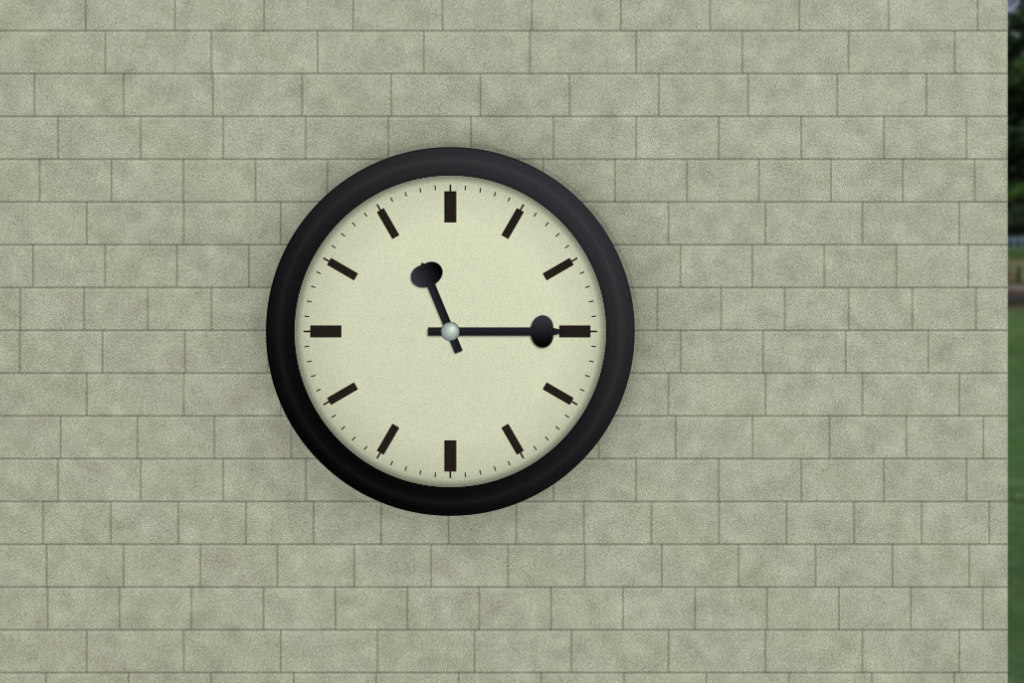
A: 11:15
